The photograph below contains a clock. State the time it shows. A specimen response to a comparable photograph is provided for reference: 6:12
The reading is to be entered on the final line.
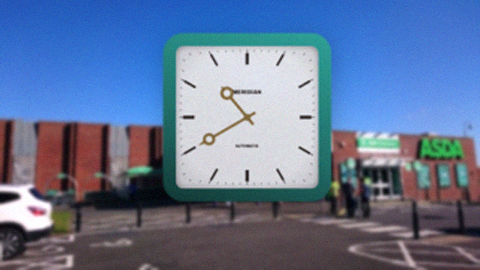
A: 10:40
